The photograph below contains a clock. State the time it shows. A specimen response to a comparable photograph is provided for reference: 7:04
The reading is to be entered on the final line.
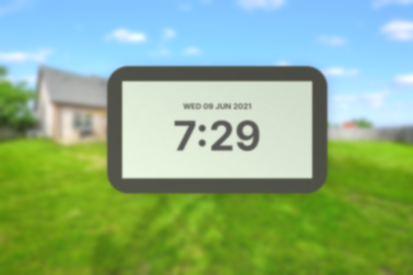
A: 7:29
